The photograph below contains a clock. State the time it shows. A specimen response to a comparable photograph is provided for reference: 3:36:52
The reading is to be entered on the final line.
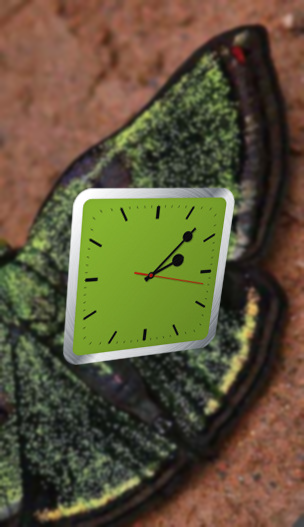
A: 2:07:17
